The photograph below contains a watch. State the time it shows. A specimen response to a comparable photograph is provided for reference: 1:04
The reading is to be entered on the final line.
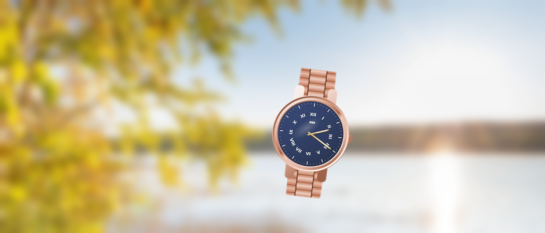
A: 2:20
